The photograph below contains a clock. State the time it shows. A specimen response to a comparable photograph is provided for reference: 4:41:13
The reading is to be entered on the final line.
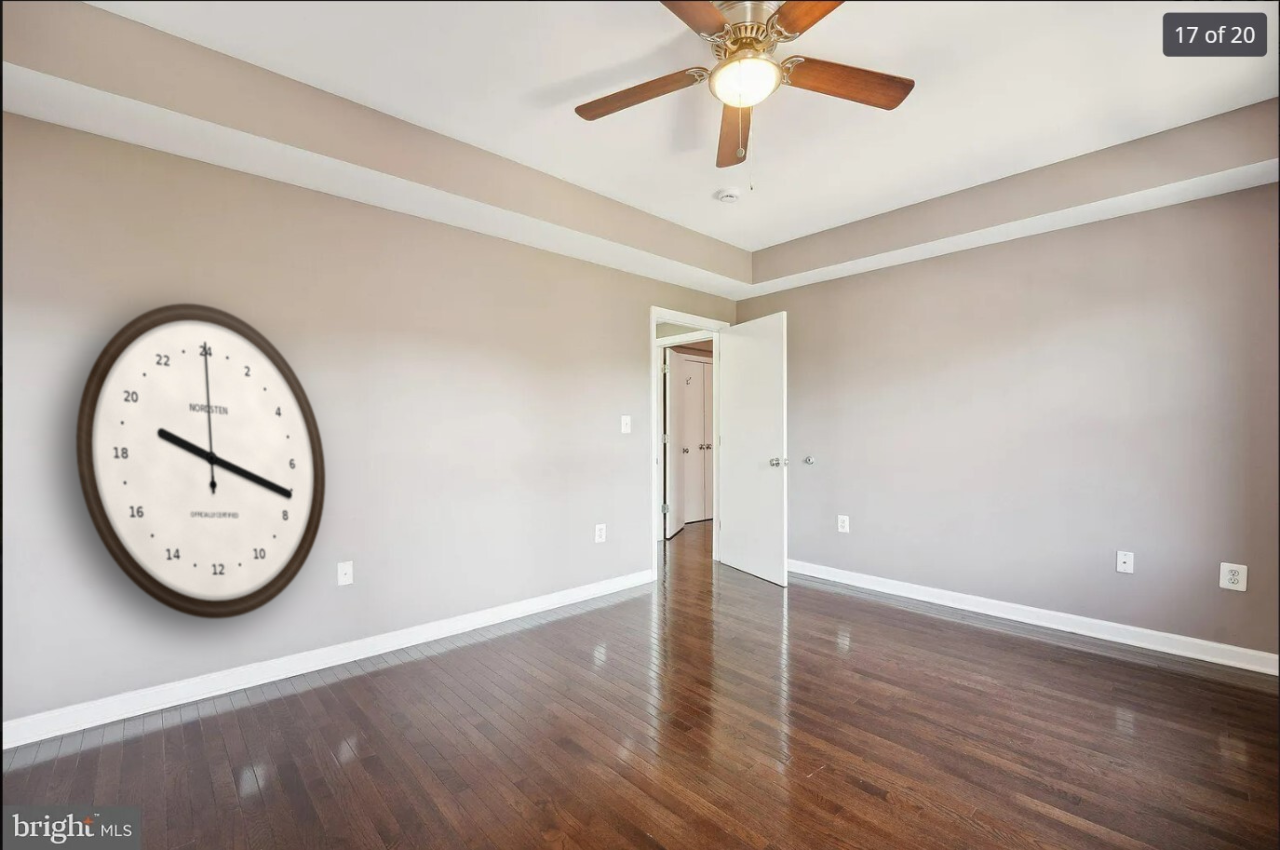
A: 19:18:00
